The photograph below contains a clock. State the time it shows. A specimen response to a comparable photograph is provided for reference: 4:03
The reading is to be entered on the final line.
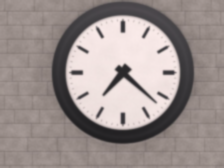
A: 7:22
